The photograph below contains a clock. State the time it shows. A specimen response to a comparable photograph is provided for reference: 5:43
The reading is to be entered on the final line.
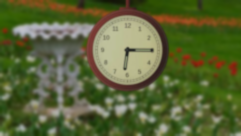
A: 6:15
